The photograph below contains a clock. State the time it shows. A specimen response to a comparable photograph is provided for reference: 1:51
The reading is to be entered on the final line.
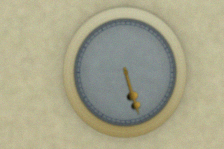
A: 5:27
